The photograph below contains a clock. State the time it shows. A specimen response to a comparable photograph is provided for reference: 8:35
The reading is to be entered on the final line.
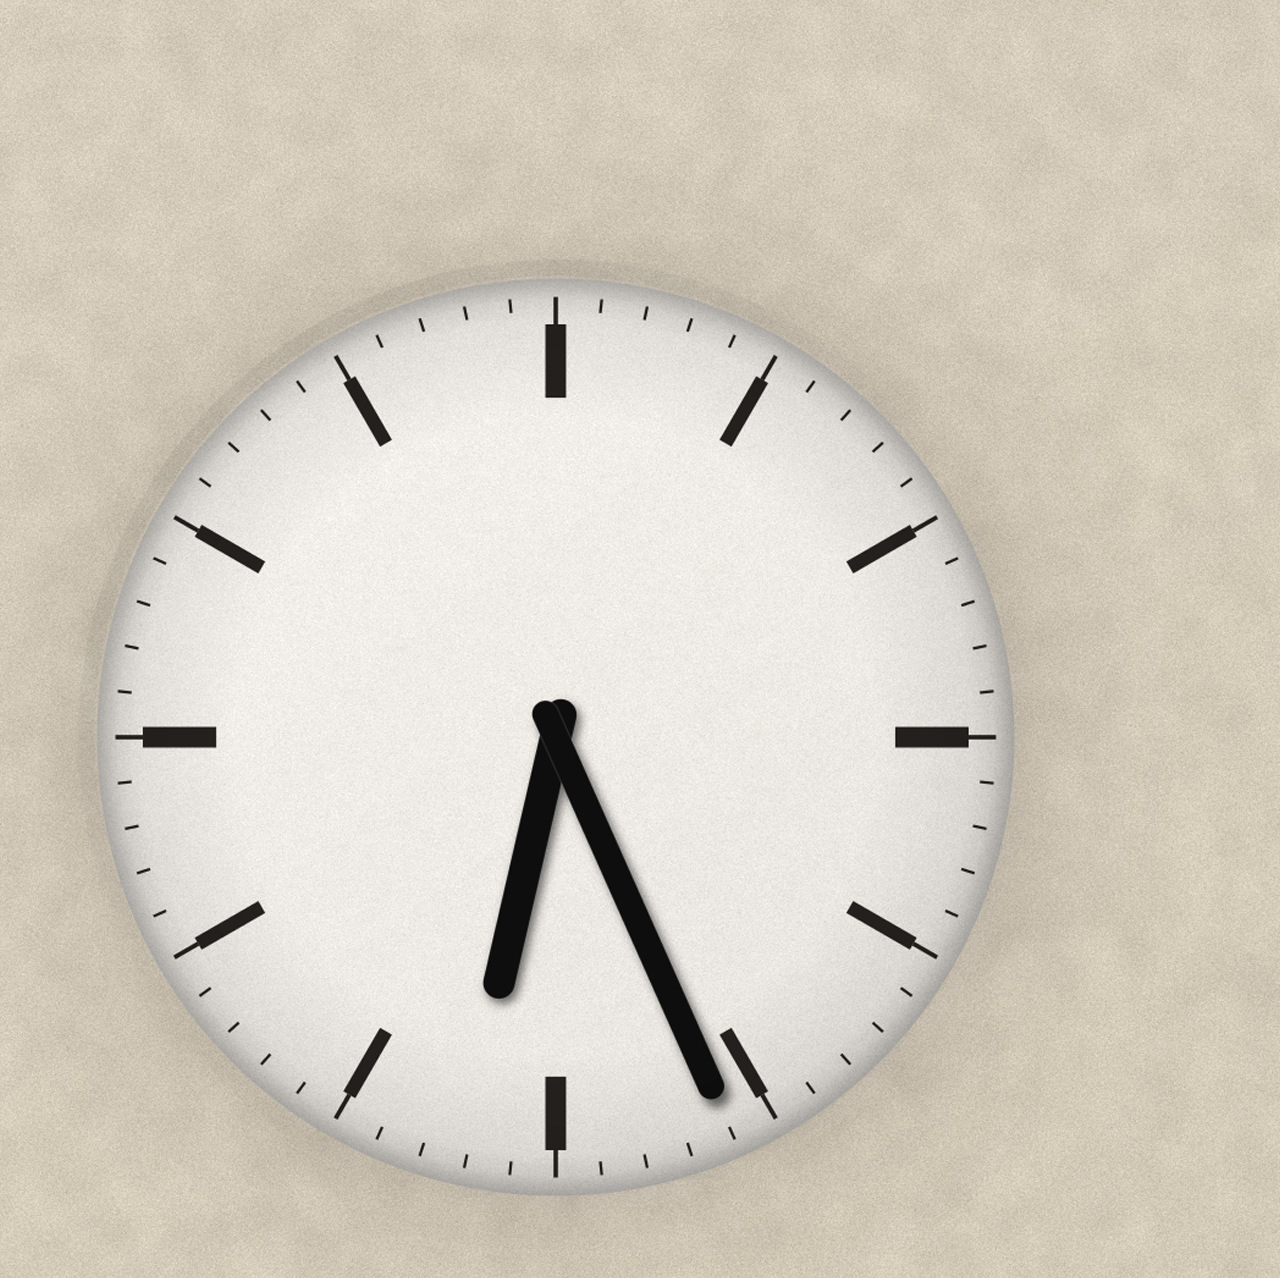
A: 6:26
